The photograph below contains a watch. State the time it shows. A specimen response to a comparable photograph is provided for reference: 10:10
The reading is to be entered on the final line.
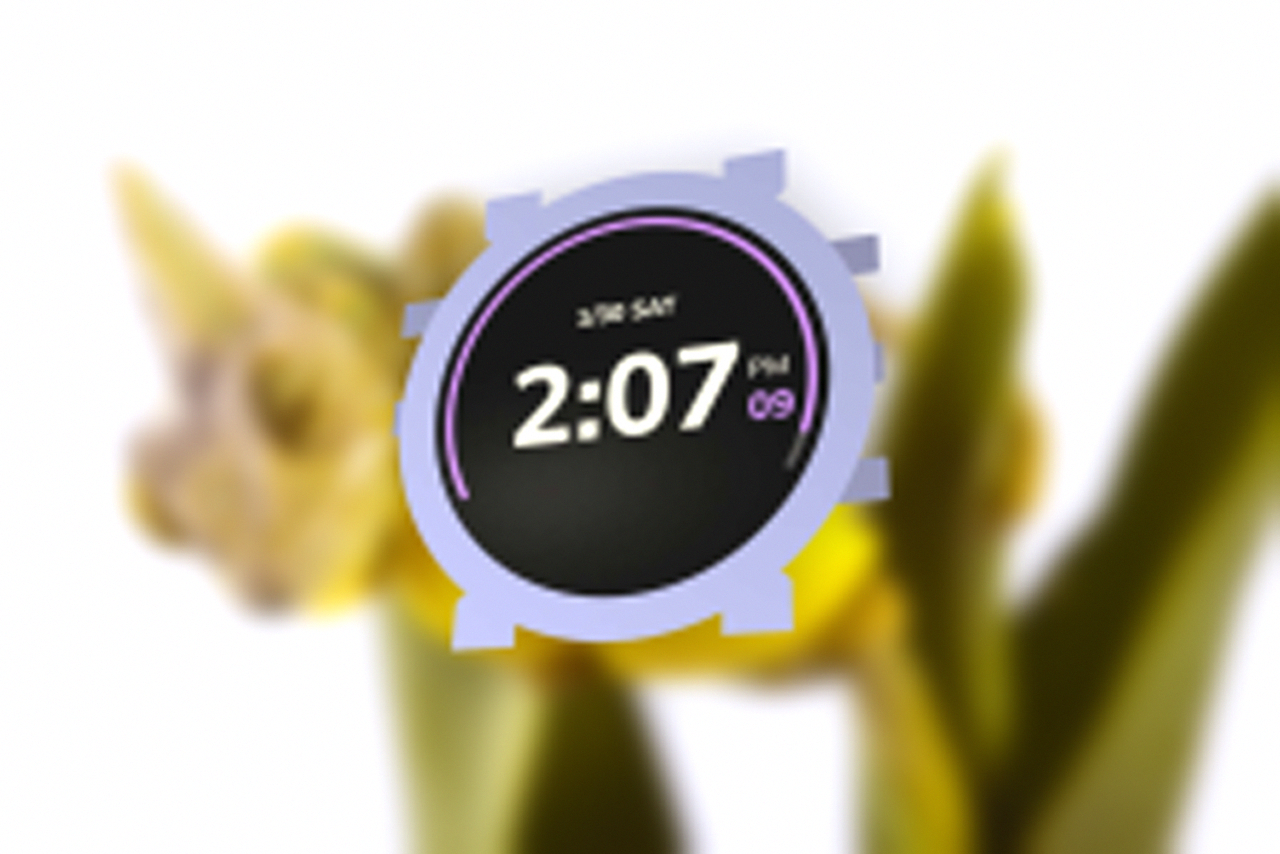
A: 2:07
